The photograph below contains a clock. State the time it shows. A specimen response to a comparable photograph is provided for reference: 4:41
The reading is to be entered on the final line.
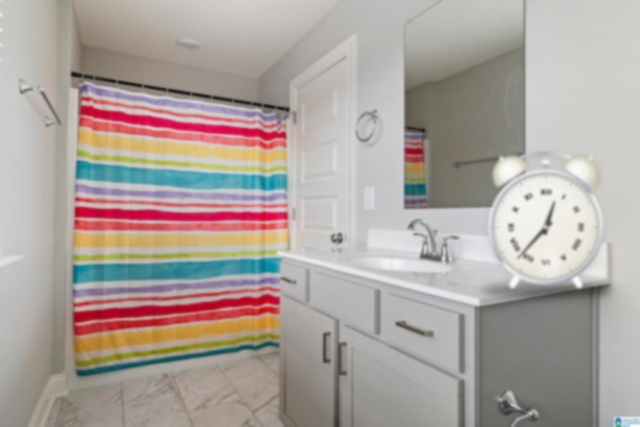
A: 12:37
